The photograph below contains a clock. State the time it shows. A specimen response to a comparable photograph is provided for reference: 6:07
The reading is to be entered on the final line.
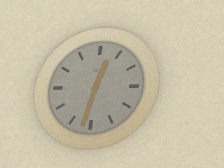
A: 12:32
